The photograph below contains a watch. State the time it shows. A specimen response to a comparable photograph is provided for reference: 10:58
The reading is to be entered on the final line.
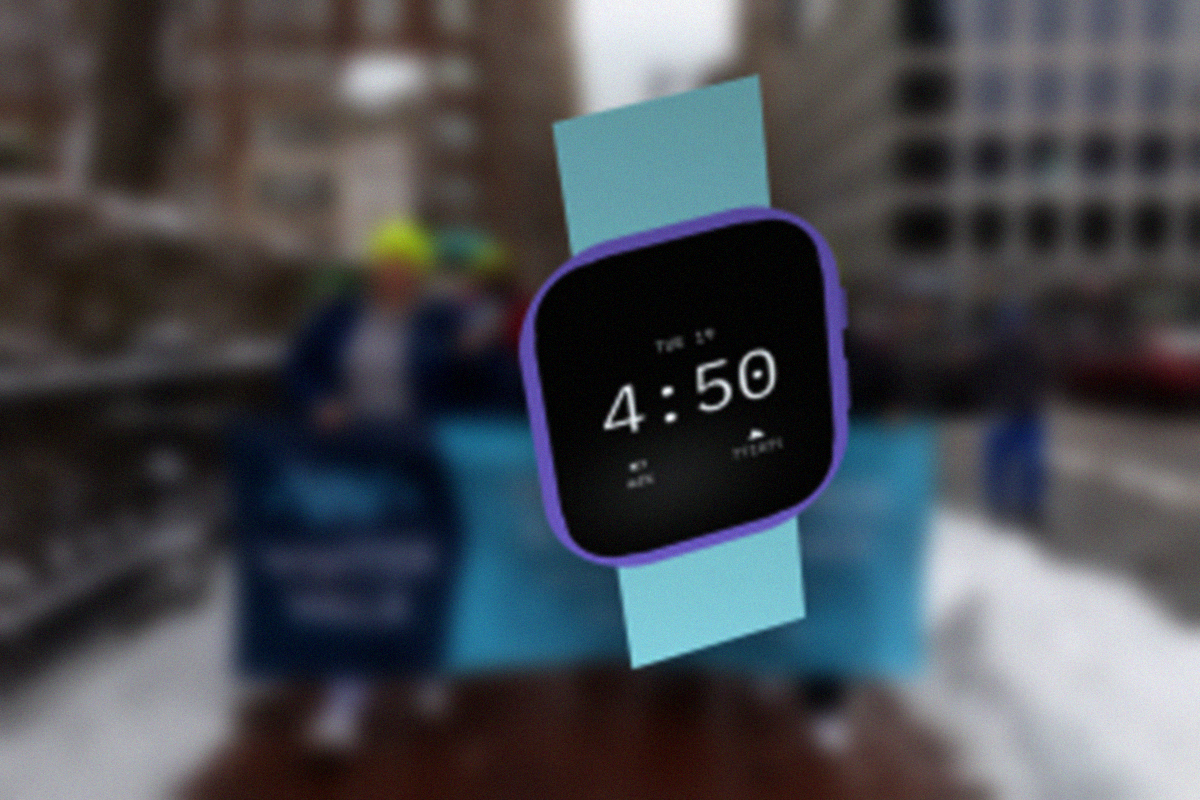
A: 4:50
